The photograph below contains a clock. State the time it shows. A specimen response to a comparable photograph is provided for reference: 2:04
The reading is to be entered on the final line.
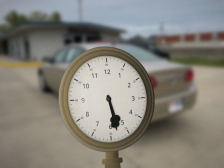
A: 5:28
